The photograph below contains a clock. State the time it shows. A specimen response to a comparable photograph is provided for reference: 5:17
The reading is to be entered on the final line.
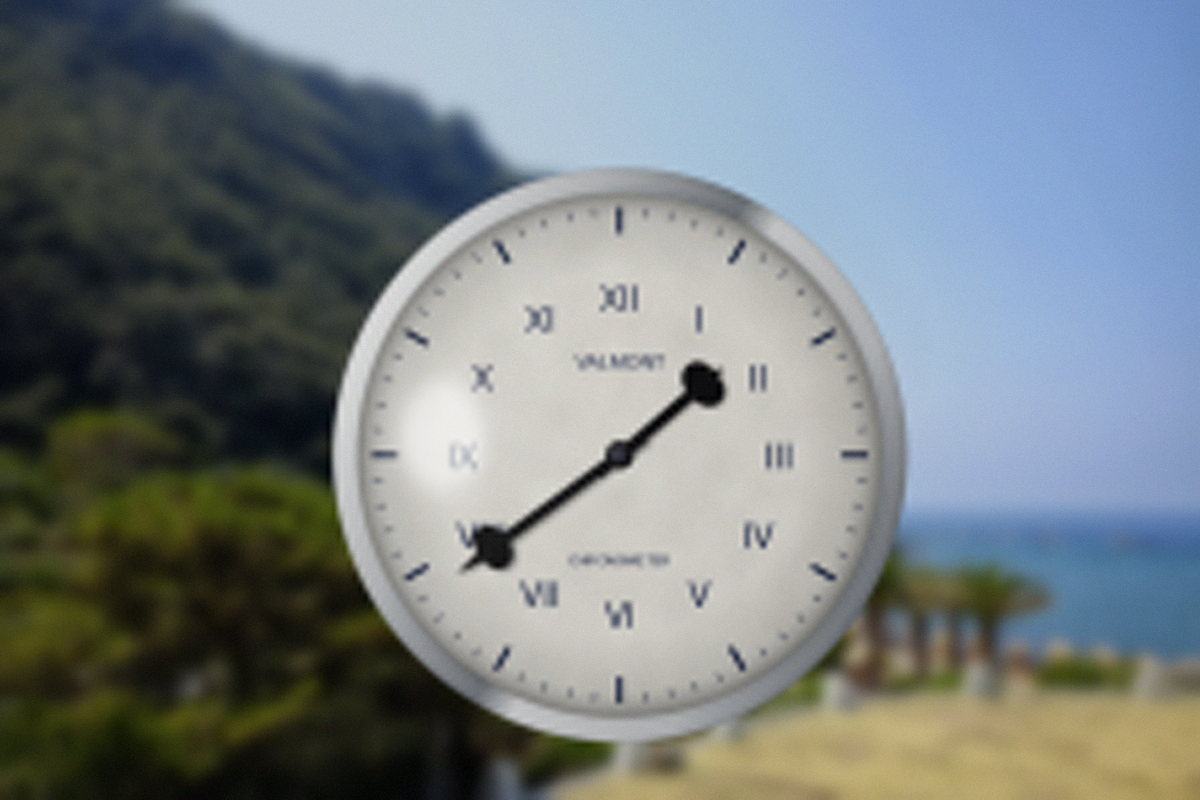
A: 1:39
